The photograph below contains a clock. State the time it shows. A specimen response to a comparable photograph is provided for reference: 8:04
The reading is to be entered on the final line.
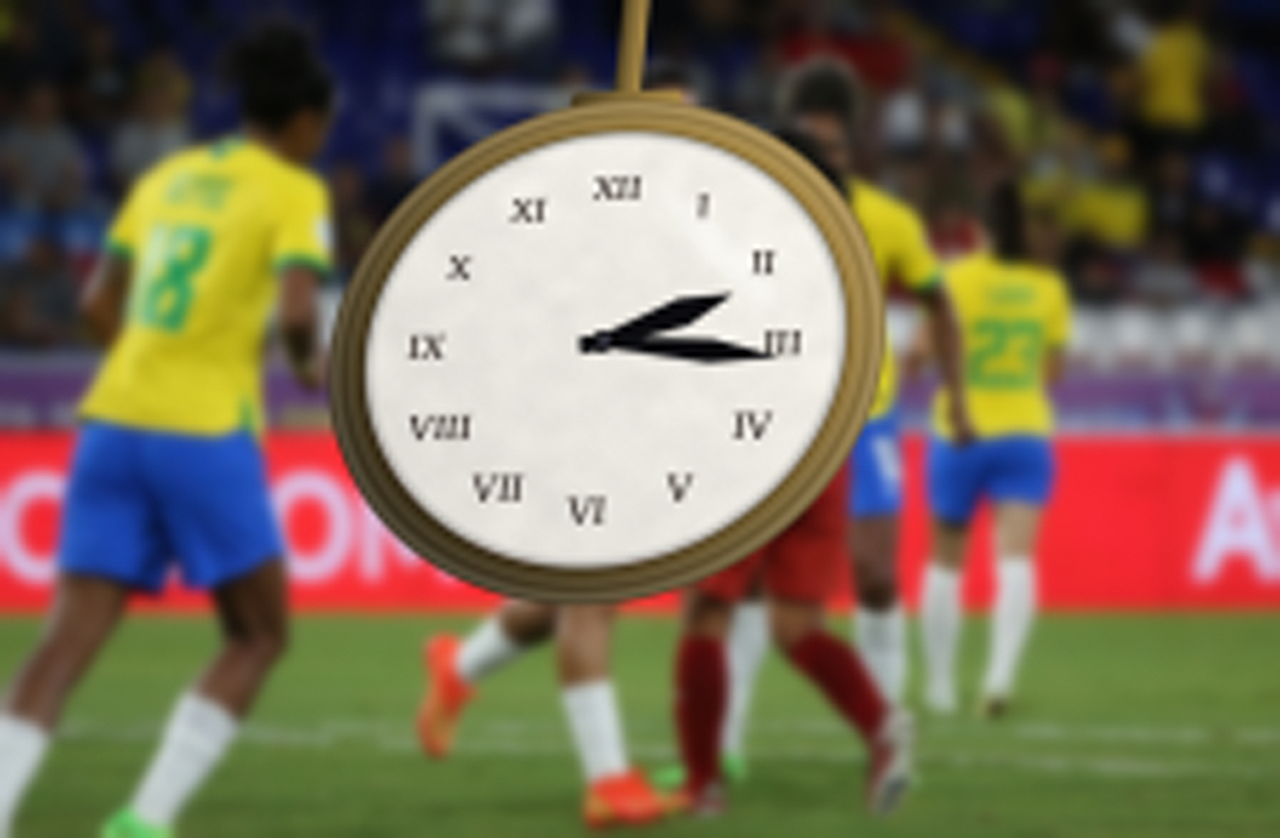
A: 2:16
